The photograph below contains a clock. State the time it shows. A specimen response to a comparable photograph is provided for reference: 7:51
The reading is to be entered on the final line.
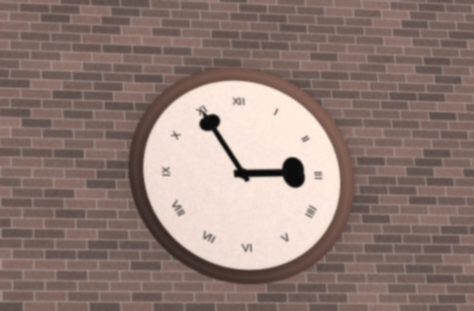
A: 2:55
